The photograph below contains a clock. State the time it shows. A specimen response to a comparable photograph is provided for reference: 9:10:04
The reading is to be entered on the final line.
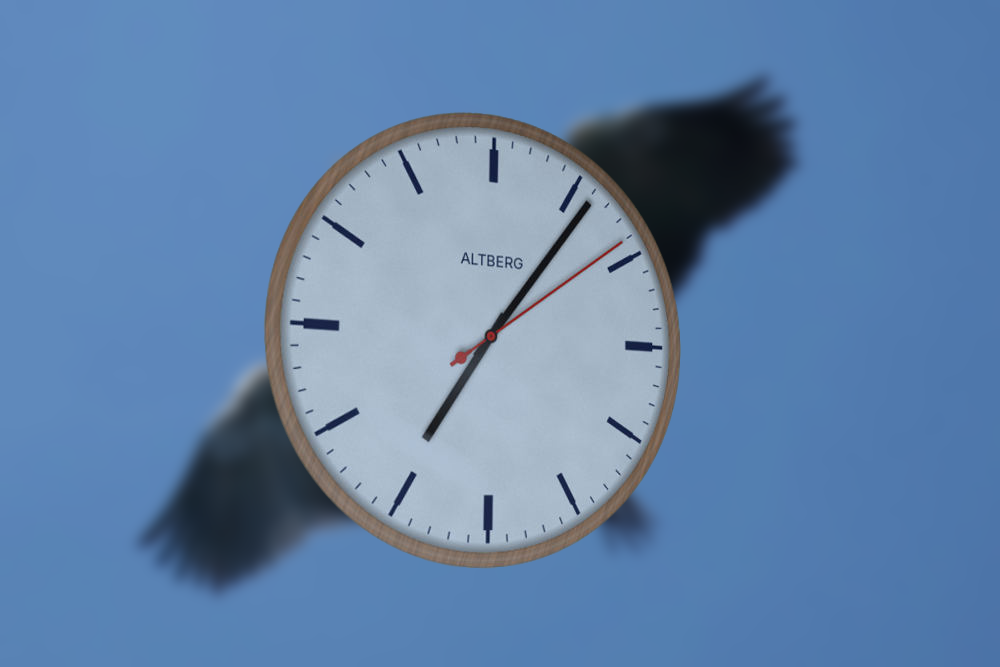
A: 7:06:09
